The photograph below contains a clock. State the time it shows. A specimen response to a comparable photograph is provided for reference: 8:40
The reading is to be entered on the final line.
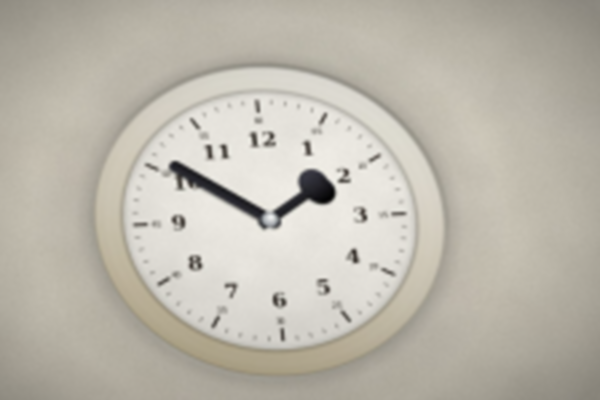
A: 1:51
